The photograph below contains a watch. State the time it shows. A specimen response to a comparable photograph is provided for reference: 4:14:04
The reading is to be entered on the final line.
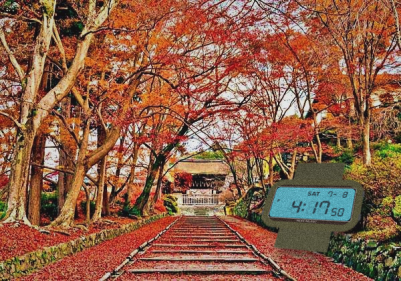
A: 4:17:50
